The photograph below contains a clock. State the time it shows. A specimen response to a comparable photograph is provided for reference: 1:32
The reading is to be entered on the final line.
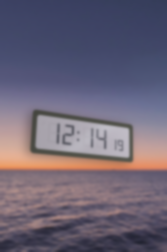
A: 12:14
